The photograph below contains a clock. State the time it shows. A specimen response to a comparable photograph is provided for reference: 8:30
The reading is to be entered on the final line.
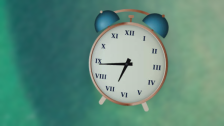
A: 6:44
